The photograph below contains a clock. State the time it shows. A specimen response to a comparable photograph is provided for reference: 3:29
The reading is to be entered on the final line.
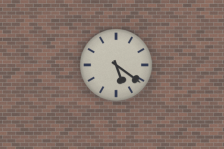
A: 5:21
